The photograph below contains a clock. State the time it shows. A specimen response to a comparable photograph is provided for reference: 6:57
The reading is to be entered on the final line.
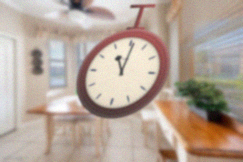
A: 11:01
